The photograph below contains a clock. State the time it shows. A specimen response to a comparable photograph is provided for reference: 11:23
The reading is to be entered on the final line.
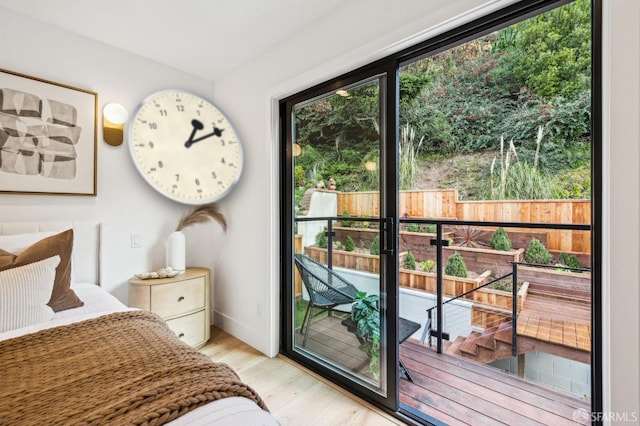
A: 1:12
